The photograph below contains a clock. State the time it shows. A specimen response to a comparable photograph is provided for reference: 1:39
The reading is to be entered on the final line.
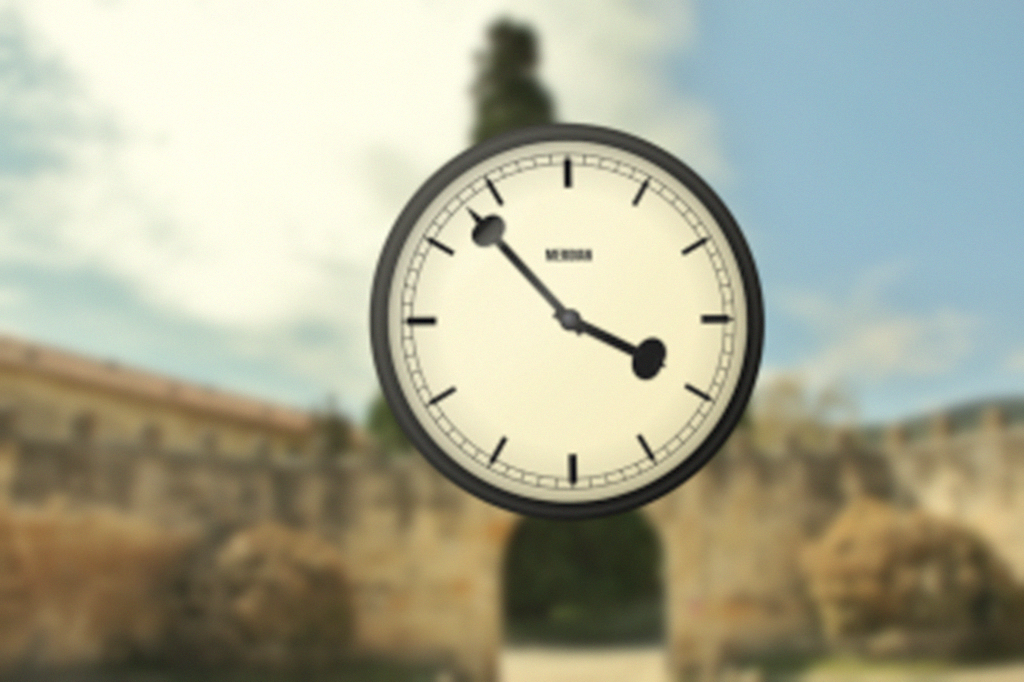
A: 3:53
